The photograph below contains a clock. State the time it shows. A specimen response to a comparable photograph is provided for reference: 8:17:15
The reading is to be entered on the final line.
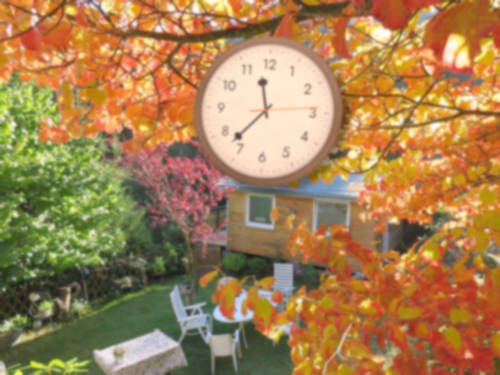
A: 11:37:14
